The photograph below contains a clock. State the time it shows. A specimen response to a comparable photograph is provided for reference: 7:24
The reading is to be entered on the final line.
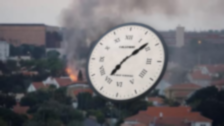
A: 7:08
